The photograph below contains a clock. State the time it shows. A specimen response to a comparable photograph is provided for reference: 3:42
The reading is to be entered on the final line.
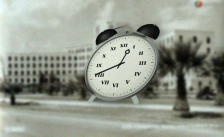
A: 12:41
